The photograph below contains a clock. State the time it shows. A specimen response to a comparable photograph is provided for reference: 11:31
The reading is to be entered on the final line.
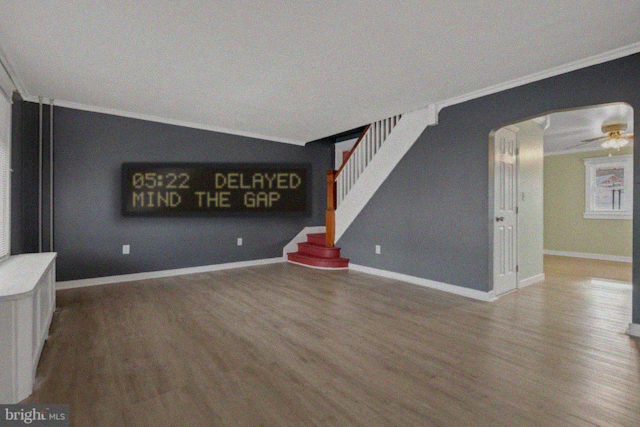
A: 5:22
